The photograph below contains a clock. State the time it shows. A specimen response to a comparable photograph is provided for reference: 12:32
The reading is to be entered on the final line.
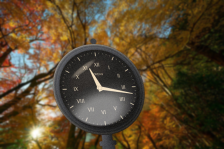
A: 11:17
